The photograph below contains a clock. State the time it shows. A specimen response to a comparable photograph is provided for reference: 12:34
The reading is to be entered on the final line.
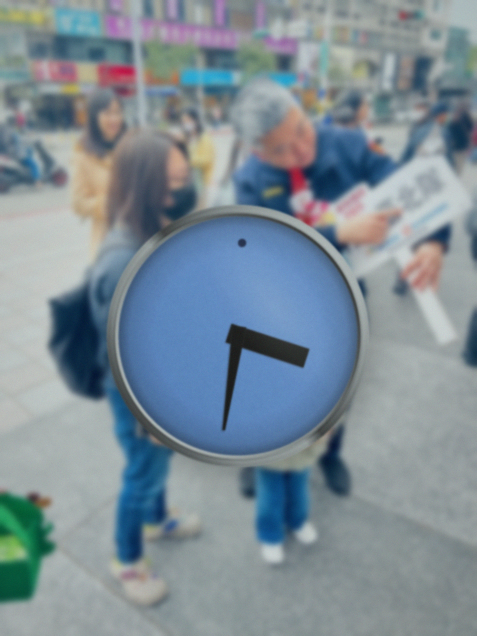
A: 3:31
